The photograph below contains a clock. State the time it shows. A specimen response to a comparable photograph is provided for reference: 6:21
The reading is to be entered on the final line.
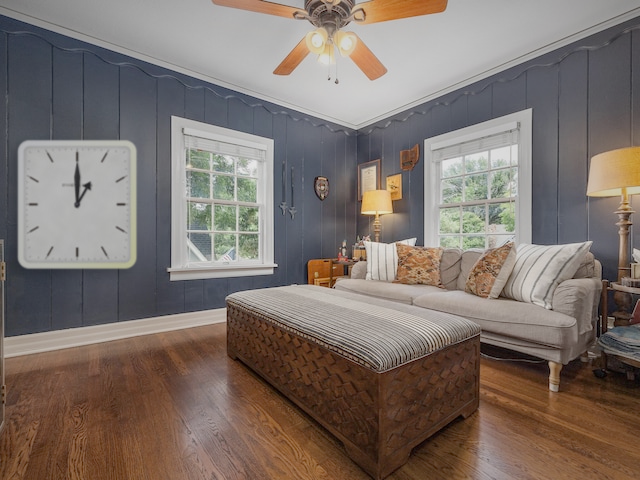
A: 1:00
